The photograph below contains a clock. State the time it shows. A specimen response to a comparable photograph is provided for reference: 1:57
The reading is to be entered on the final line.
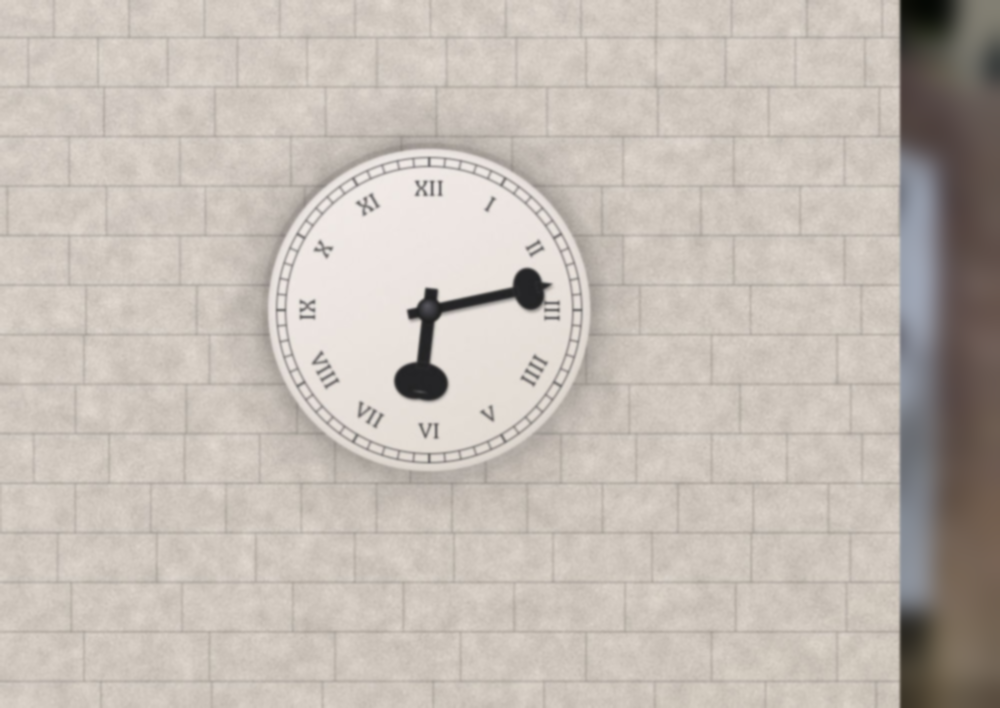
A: 6:13
